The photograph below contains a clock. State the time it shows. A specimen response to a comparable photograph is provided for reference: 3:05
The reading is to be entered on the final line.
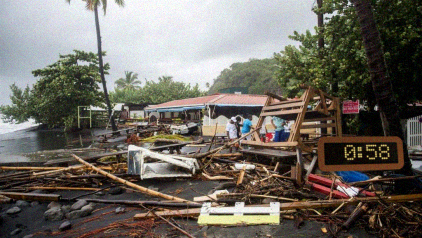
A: 0:58
